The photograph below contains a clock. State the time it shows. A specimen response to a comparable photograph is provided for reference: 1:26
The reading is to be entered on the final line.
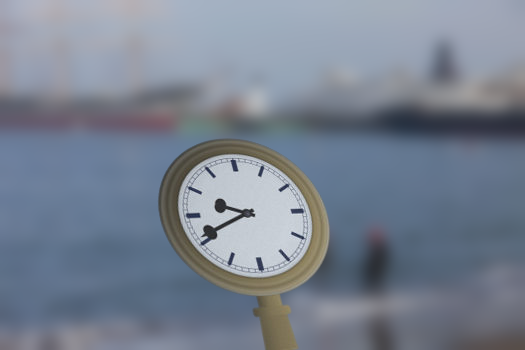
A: 9:41
